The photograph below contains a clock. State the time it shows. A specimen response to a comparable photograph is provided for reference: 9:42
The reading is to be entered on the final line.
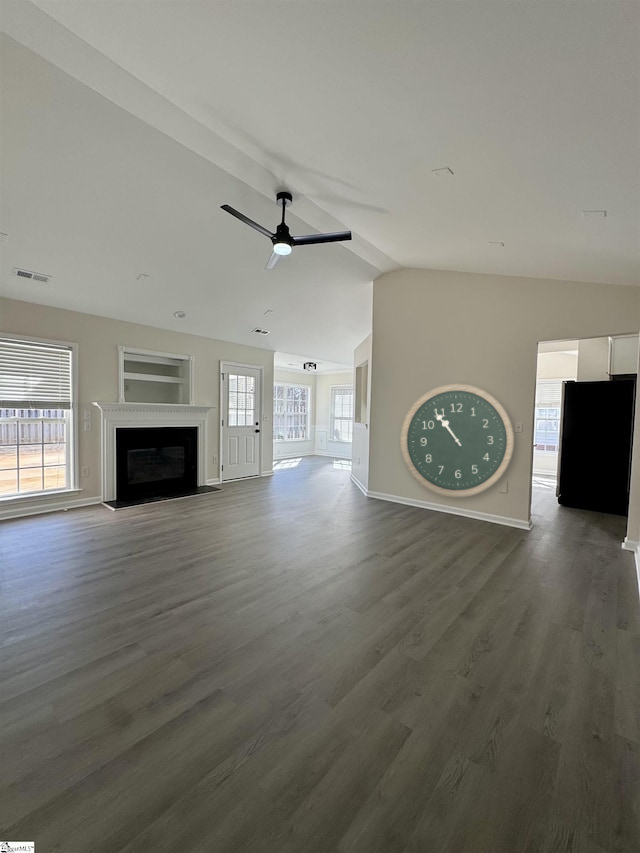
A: 10:54
